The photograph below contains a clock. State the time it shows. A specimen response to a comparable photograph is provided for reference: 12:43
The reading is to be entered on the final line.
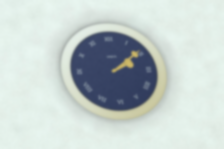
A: 2:09
